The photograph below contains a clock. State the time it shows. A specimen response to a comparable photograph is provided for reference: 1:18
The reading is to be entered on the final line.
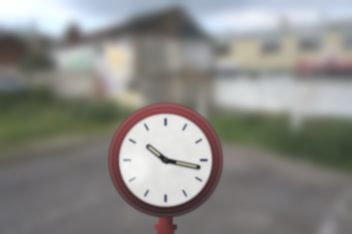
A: 10:17
